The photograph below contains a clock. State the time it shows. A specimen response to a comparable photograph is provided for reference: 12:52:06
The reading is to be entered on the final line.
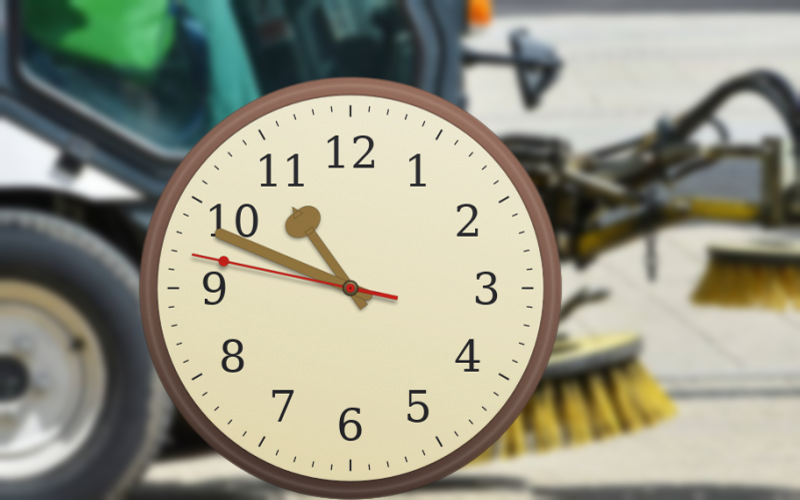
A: 10:48:47
